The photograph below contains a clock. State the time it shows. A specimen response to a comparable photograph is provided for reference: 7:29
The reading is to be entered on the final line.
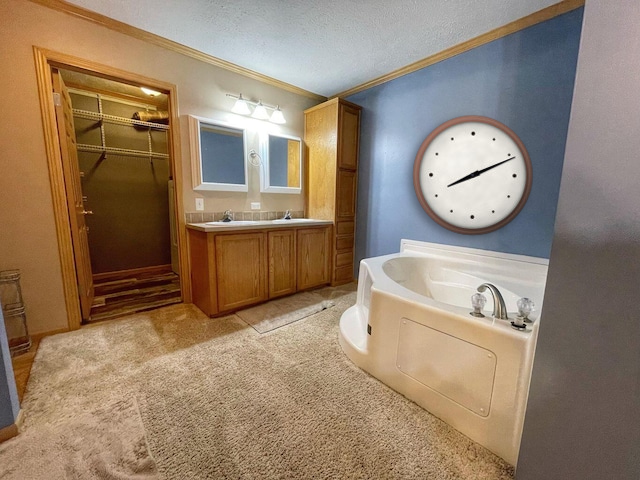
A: 8:11
